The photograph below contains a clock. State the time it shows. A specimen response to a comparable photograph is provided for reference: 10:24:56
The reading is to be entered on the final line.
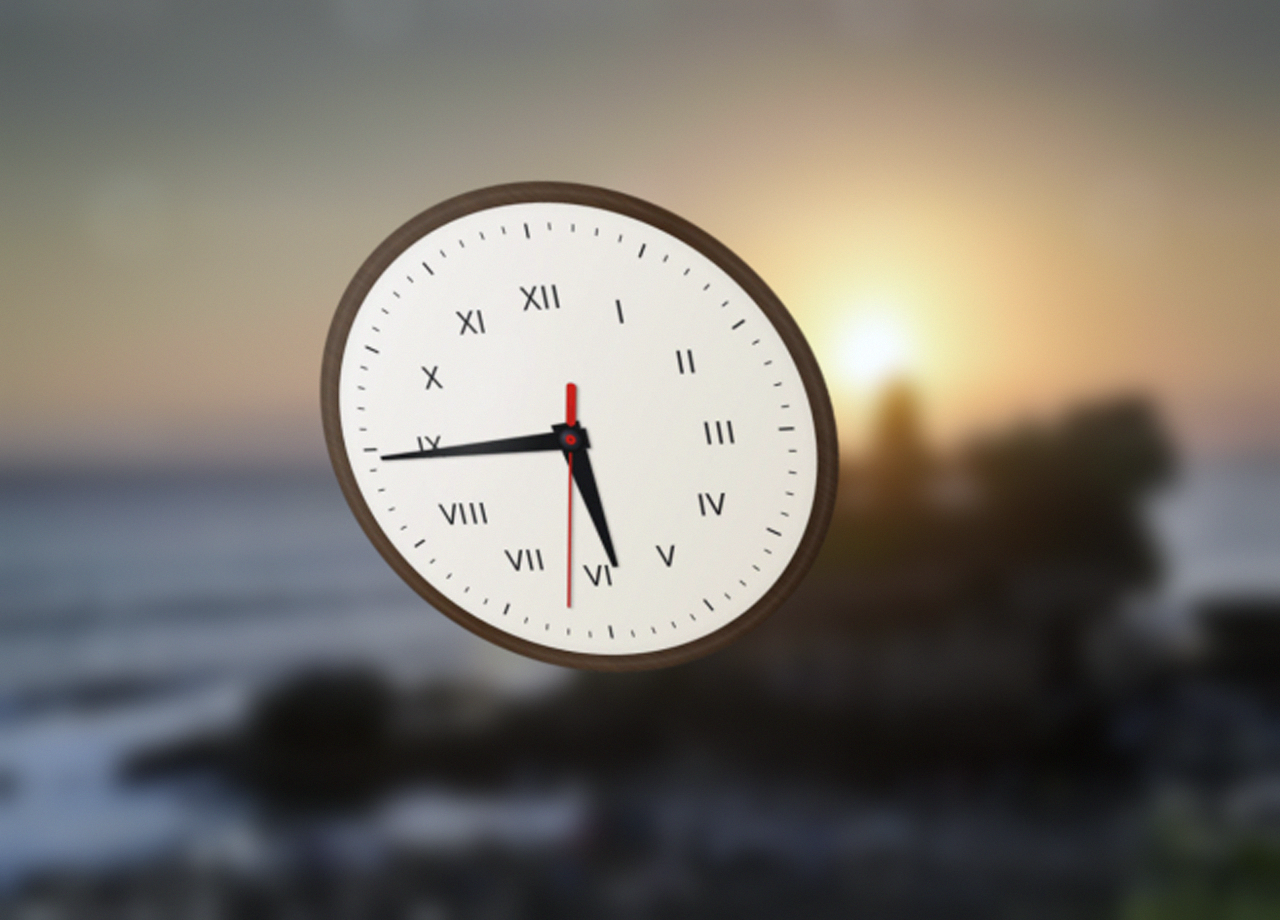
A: 5:44:32
